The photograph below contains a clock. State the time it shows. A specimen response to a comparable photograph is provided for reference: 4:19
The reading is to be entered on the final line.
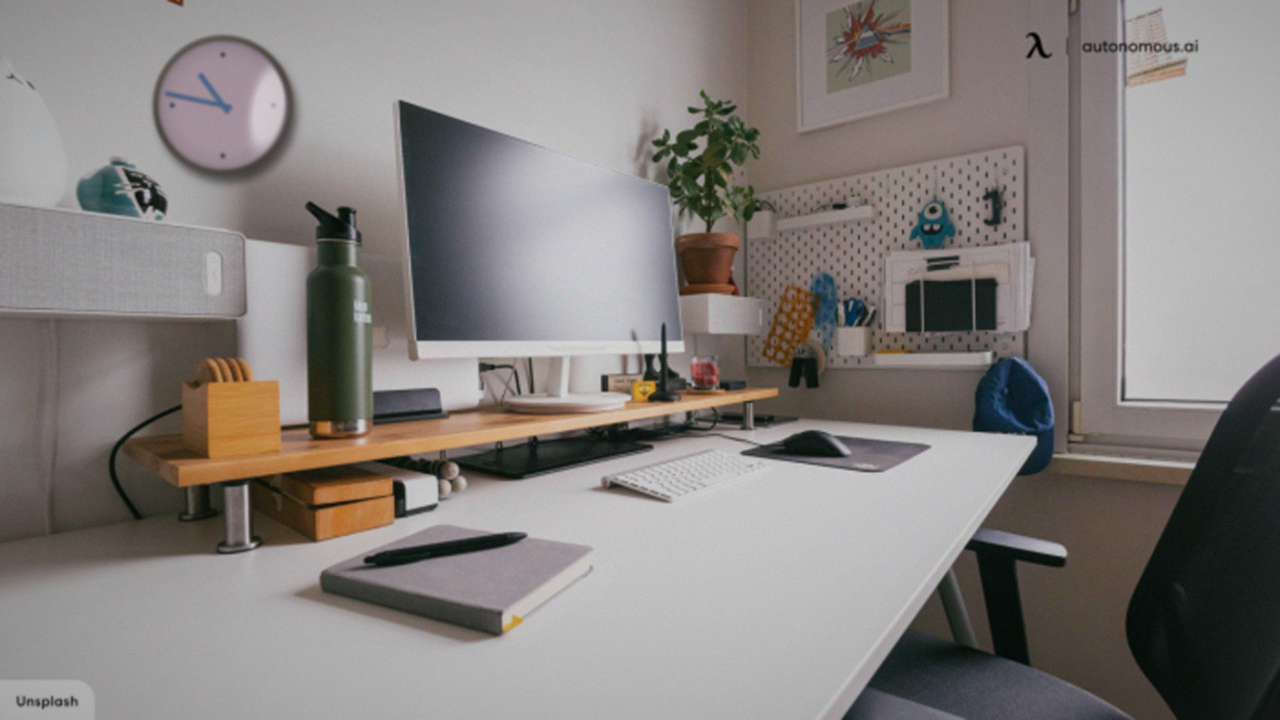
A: 10:47
